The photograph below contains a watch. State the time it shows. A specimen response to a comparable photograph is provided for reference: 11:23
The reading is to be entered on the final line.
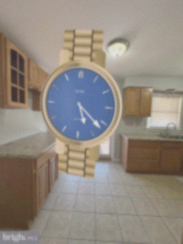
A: 5:22
